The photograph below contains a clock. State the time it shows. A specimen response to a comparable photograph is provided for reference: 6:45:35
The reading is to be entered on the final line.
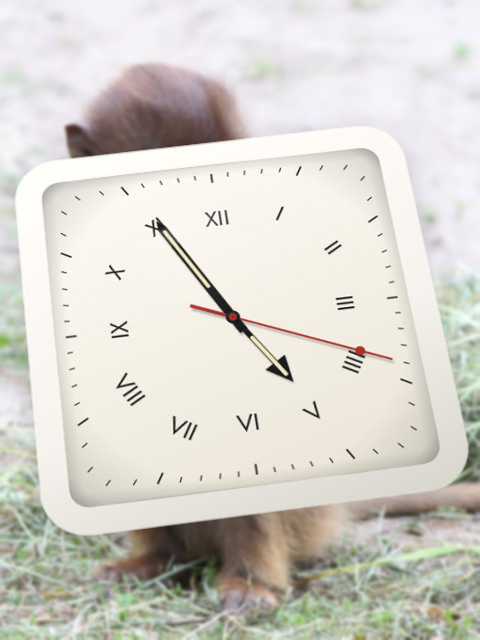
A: 4:55:19
